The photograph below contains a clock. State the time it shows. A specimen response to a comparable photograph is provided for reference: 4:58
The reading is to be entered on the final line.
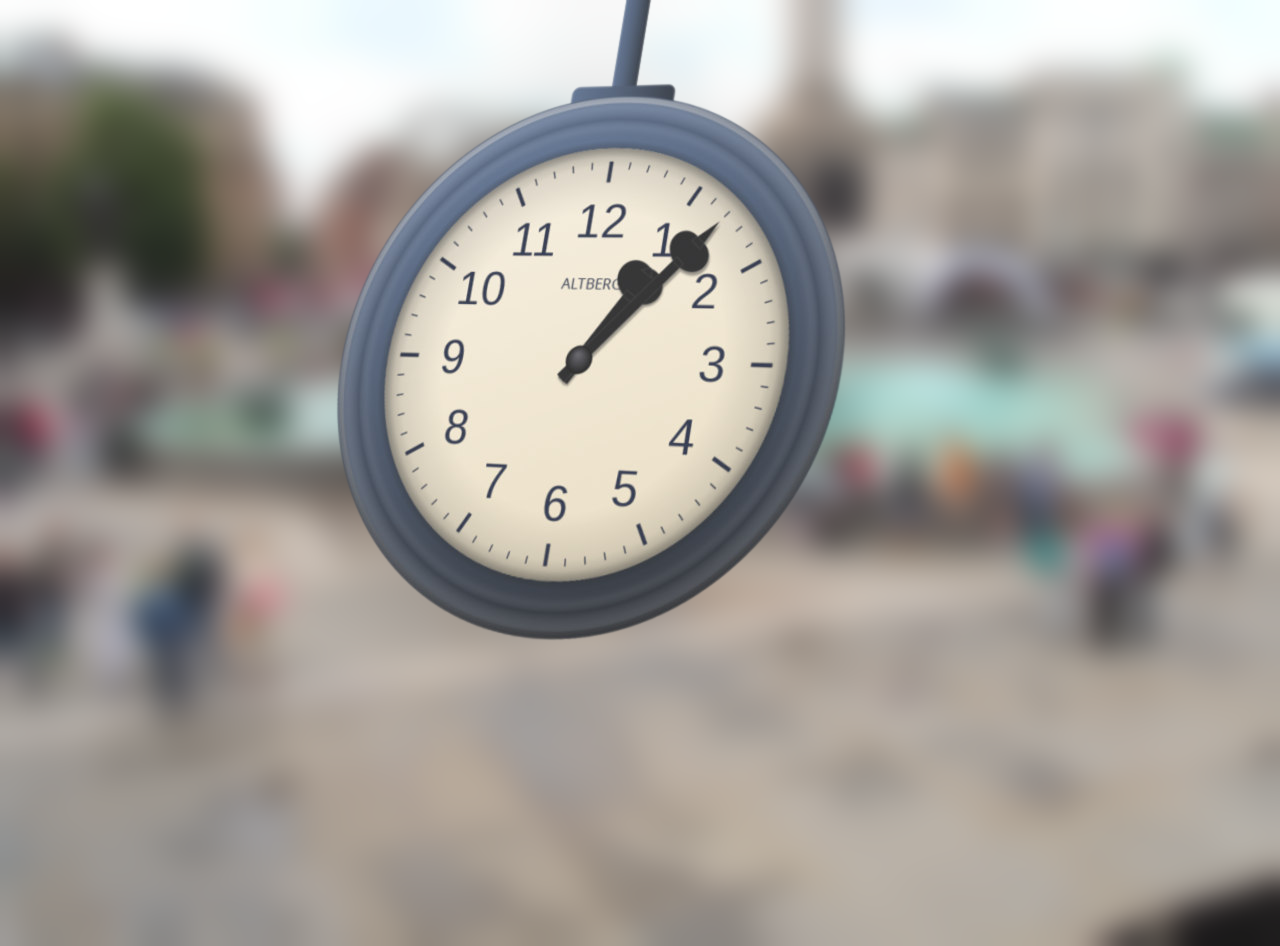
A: 1:07
